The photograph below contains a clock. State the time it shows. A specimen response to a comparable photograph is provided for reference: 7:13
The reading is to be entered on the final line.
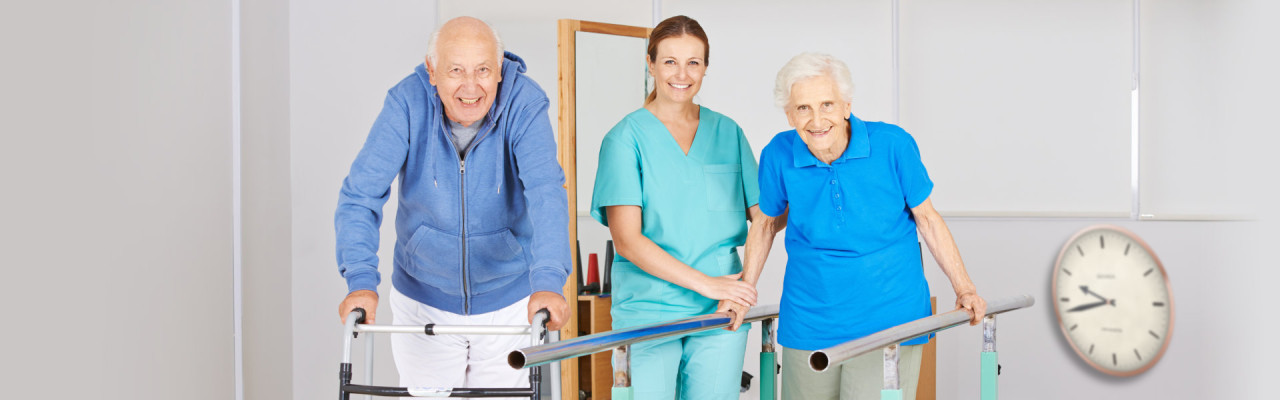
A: 9:43
